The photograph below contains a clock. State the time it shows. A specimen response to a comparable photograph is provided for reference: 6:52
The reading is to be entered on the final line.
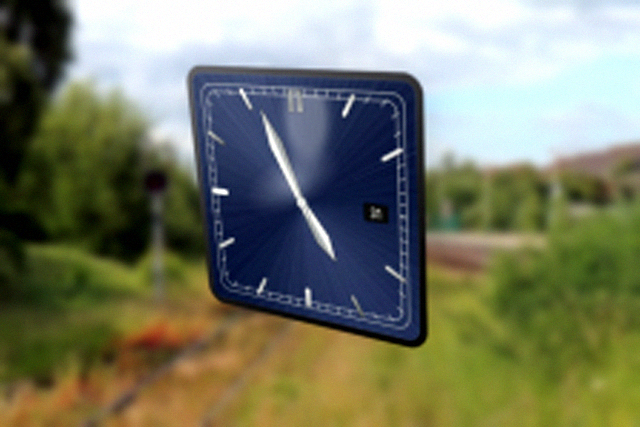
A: 4:56
